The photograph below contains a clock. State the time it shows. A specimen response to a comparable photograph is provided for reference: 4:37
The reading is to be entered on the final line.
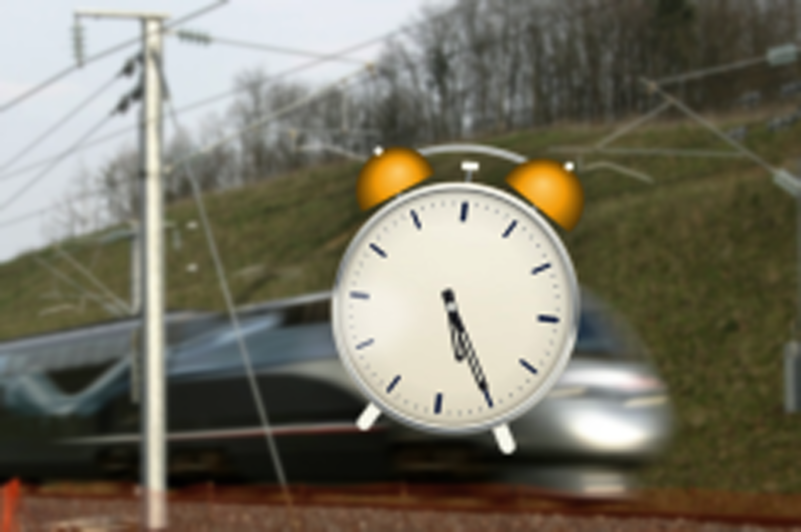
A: 5:25
